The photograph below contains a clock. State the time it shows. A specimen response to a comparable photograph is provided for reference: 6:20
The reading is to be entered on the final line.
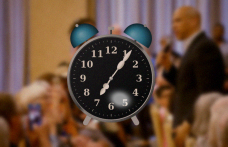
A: 7:06
